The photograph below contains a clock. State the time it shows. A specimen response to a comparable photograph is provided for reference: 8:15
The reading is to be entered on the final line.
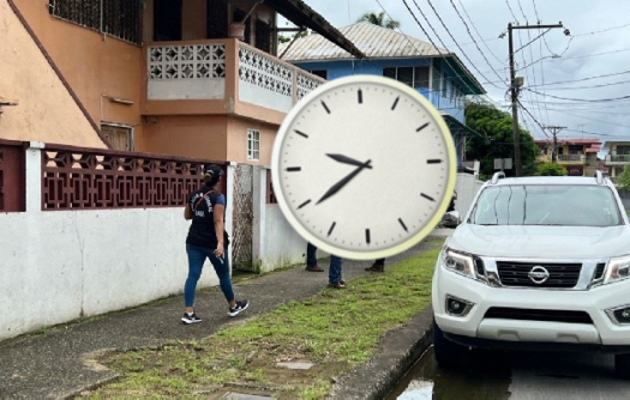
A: 9:39
